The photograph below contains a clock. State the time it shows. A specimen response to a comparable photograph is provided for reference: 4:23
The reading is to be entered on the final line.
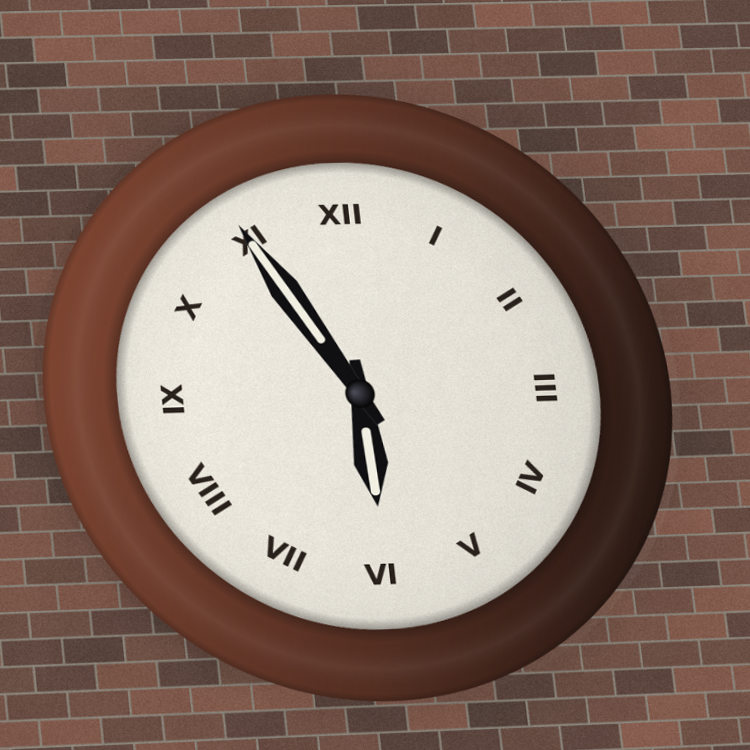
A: 5:55
